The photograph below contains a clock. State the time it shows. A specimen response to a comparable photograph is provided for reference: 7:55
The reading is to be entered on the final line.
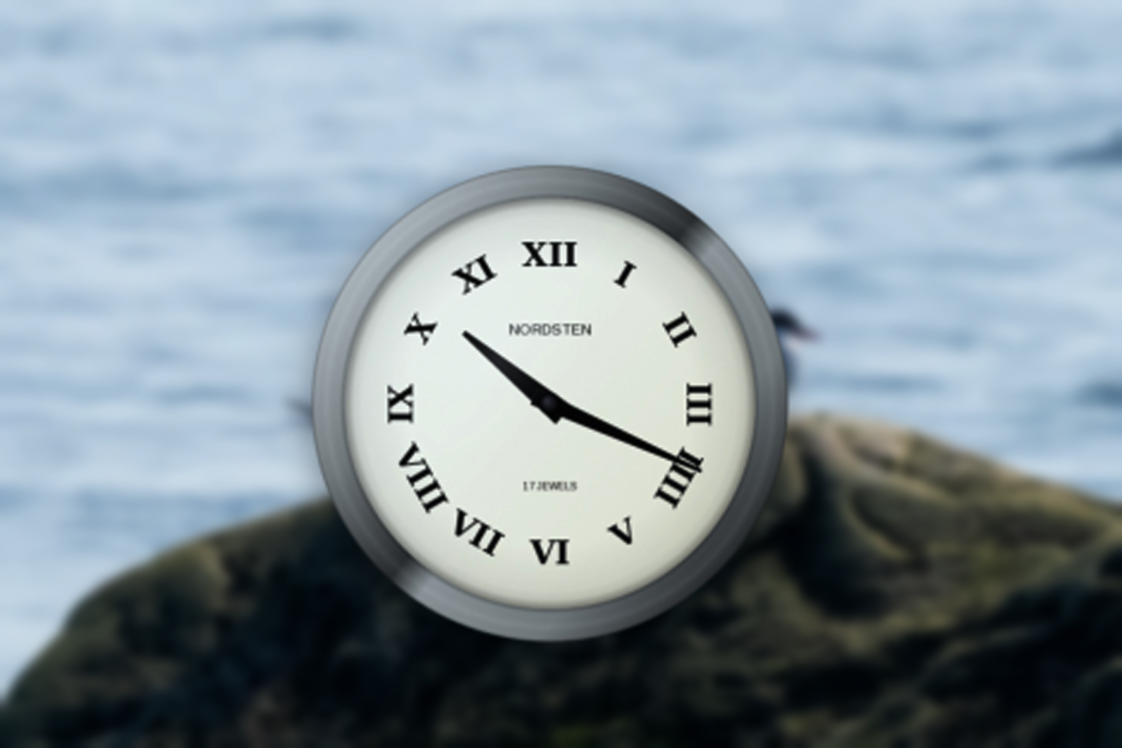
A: 10:19
